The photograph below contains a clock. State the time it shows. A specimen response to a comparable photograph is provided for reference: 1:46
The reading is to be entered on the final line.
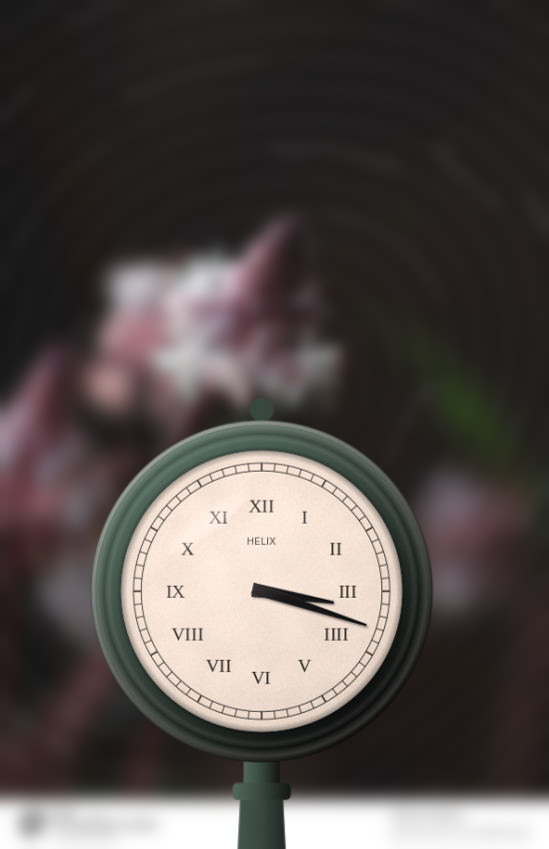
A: 3:18
